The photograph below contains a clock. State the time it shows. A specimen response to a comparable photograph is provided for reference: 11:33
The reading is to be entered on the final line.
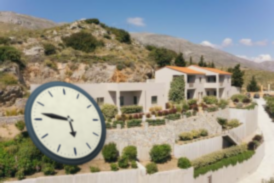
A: 5:47
